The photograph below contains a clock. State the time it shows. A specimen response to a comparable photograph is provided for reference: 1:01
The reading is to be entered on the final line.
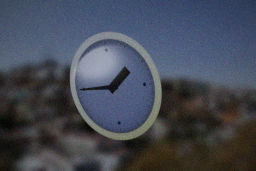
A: 1:45
